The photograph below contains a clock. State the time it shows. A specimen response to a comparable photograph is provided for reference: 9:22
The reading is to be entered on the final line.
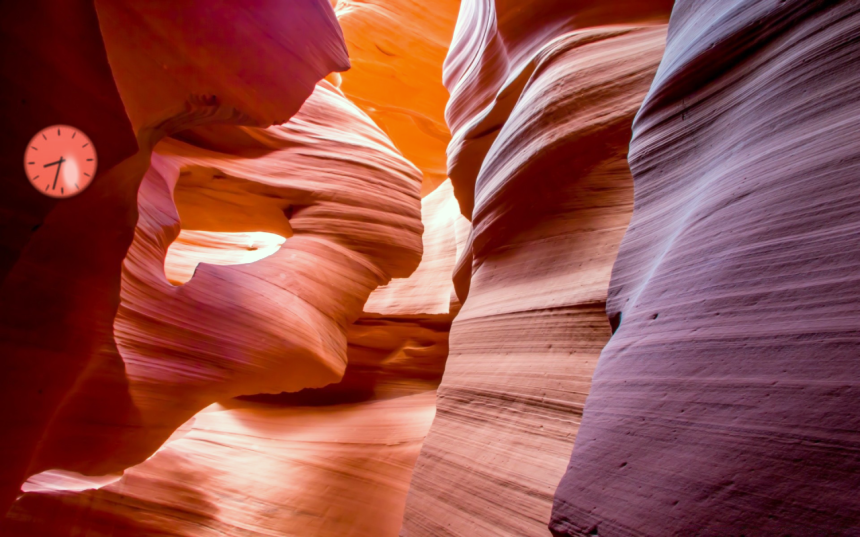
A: 8:33
